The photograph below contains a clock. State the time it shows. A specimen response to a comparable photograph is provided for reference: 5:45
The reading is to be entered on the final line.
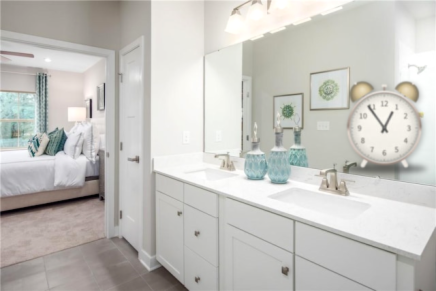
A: 12:54
